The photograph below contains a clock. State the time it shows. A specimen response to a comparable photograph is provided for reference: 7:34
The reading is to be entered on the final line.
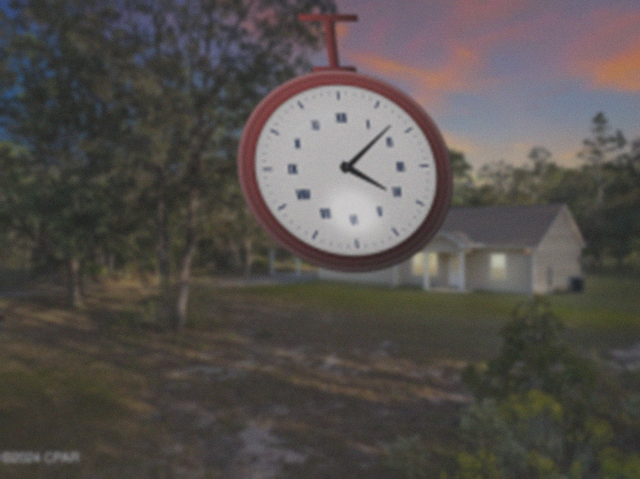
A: 4:08
